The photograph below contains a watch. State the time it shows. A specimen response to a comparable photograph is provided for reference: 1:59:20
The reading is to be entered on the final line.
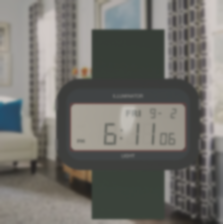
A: 6:11:06
